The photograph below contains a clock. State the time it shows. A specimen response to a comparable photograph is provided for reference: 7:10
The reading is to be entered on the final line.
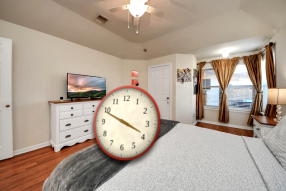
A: 3:49
